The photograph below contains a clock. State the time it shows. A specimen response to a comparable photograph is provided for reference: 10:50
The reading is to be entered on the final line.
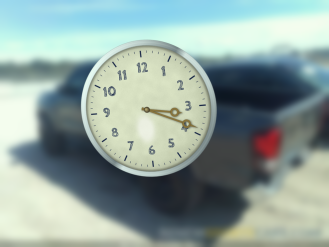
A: 3:19
